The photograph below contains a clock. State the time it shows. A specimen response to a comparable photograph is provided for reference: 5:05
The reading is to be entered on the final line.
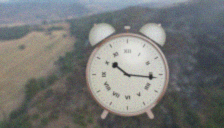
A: 10:16
